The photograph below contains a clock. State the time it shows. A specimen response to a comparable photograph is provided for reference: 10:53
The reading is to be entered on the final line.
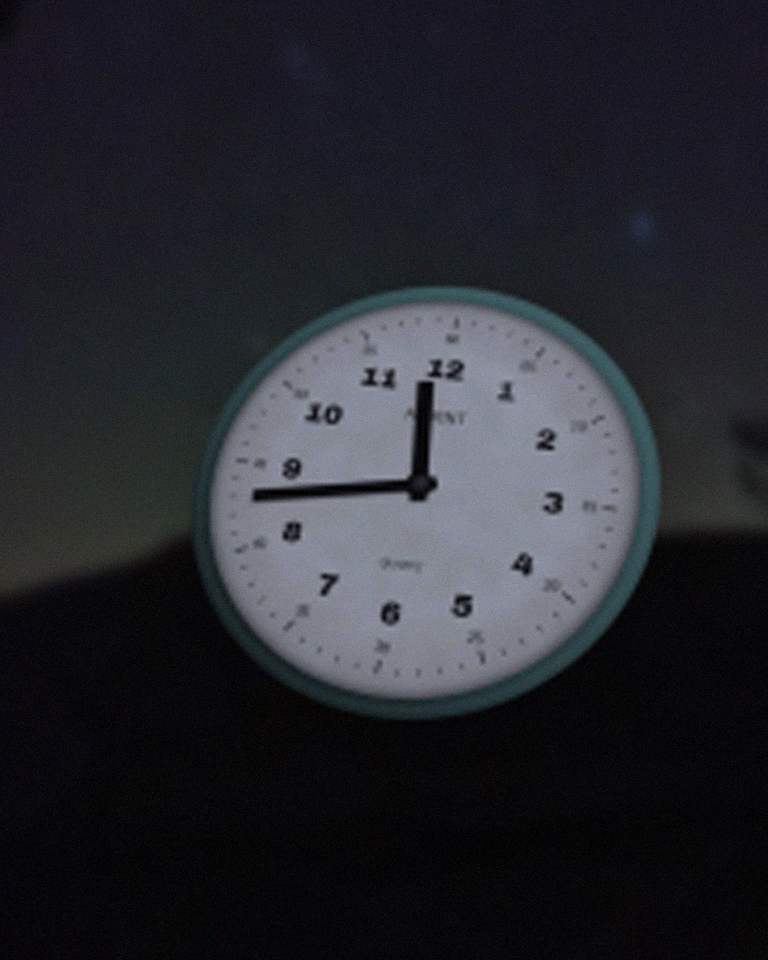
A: 11:43
